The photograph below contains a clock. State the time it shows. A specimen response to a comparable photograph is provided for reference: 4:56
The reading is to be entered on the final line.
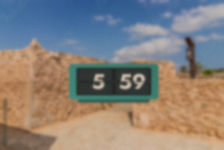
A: 5:59
